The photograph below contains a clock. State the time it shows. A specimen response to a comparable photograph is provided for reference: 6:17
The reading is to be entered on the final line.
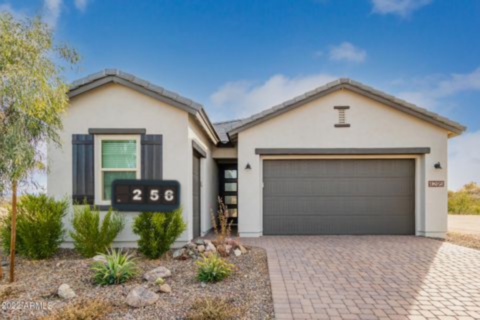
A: 2:56
